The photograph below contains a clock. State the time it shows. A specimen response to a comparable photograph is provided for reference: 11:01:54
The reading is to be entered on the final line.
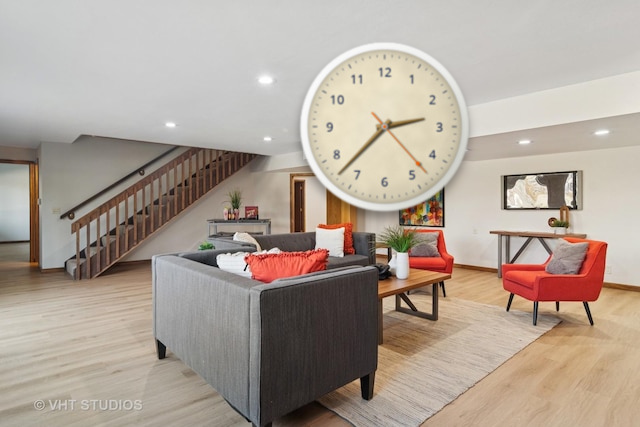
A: 2:37:23
